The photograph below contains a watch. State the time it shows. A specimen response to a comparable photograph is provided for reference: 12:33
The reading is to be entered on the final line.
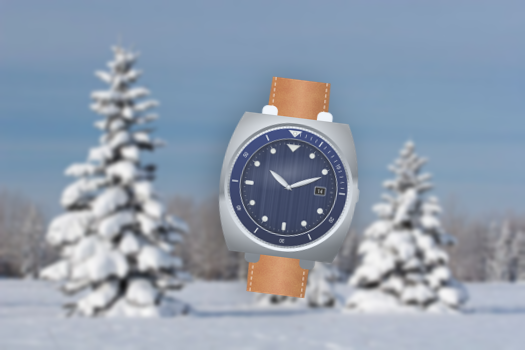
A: 10:11
